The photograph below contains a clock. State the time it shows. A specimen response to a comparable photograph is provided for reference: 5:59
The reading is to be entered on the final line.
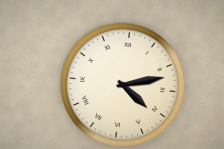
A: 4:12
